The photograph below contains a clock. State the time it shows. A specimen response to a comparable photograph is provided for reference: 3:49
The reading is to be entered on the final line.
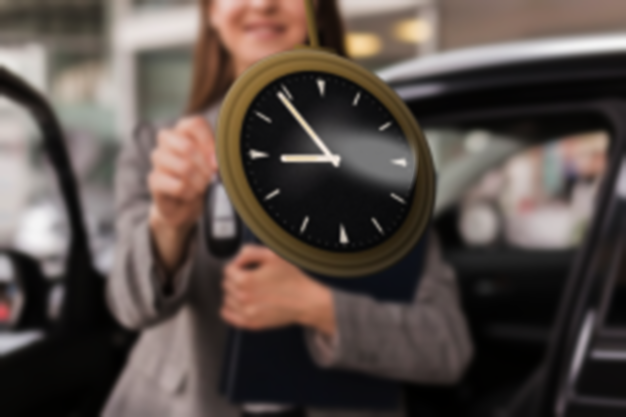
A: 8:54
